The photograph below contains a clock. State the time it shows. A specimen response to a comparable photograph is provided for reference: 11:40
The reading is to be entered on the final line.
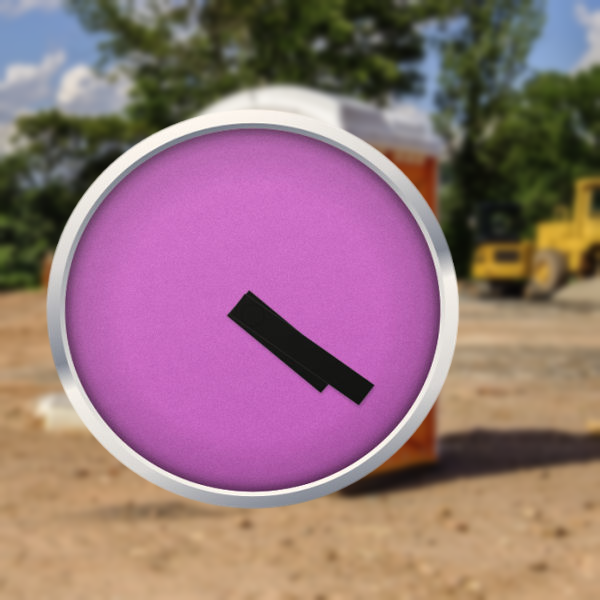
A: 4:21
